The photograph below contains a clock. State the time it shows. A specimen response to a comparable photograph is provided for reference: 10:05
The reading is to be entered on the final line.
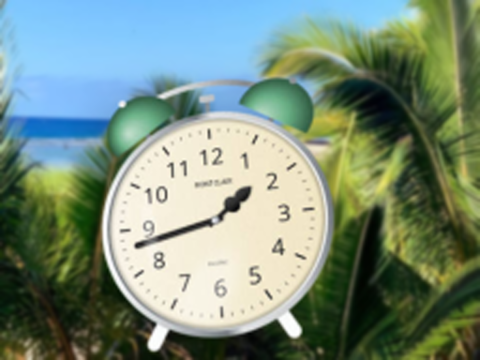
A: 1:43
